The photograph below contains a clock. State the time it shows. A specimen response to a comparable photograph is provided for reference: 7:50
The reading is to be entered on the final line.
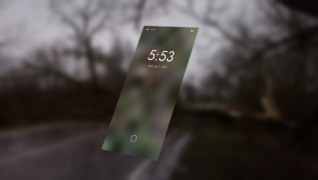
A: 5:53
